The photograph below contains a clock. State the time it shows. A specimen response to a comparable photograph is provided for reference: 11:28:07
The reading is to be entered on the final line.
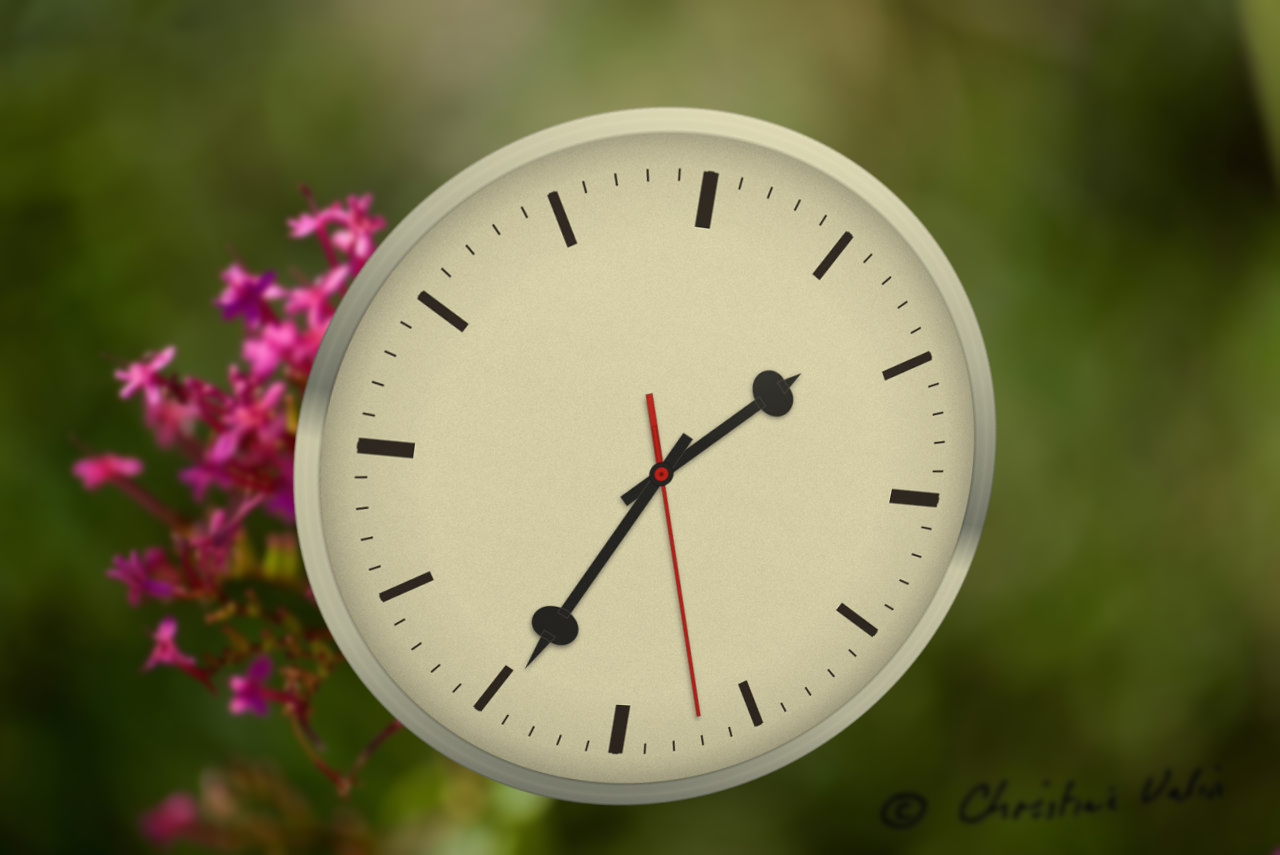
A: 1:34:27
